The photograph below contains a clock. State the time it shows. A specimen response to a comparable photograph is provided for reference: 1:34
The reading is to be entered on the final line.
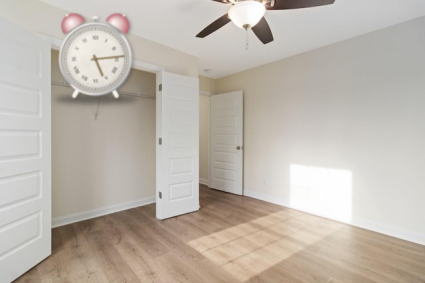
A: 5:14
